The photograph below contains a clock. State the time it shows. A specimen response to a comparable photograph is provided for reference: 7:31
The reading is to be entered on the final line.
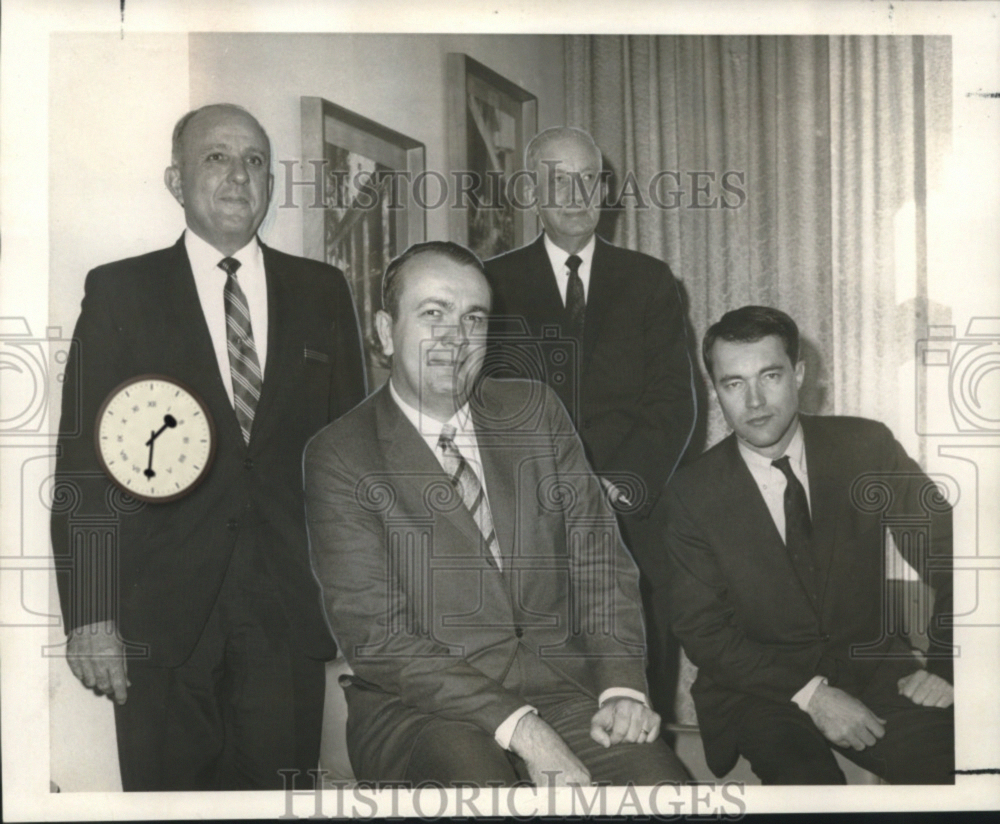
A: 1:31
